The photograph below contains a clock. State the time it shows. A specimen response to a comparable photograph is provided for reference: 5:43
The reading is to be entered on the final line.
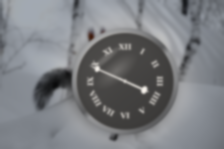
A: 3:49
